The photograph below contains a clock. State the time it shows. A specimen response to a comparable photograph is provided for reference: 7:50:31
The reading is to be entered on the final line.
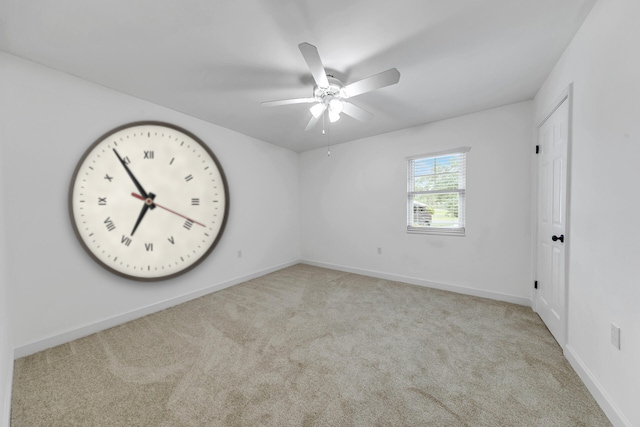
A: 6:54:19
